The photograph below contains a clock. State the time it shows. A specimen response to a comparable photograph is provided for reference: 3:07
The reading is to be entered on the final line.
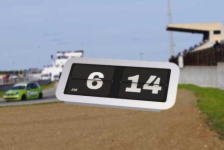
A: 6:14
